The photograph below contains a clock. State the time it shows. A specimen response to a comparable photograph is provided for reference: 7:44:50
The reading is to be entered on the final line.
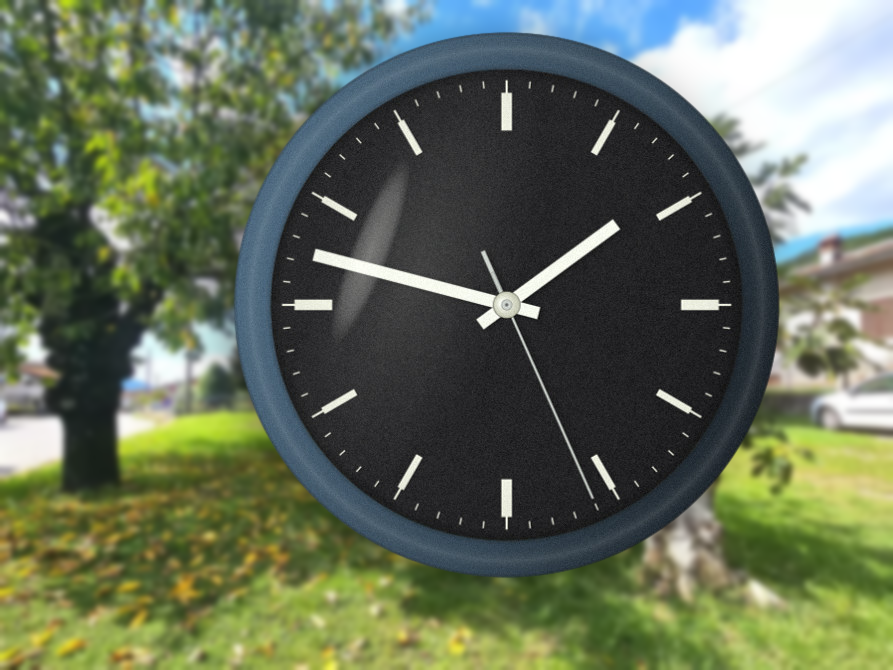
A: 1:47:26
